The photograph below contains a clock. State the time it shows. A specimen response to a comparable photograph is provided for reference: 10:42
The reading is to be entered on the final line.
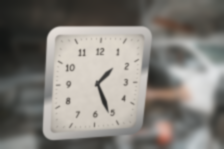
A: 1:26
